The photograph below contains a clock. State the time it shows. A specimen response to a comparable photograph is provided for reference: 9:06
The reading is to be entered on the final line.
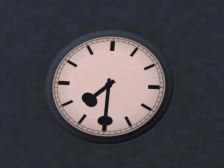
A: 7:30
